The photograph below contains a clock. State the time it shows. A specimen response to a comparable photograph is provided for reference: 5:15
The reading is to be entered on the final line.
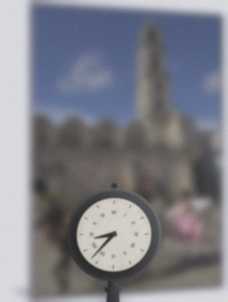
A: 8:37
